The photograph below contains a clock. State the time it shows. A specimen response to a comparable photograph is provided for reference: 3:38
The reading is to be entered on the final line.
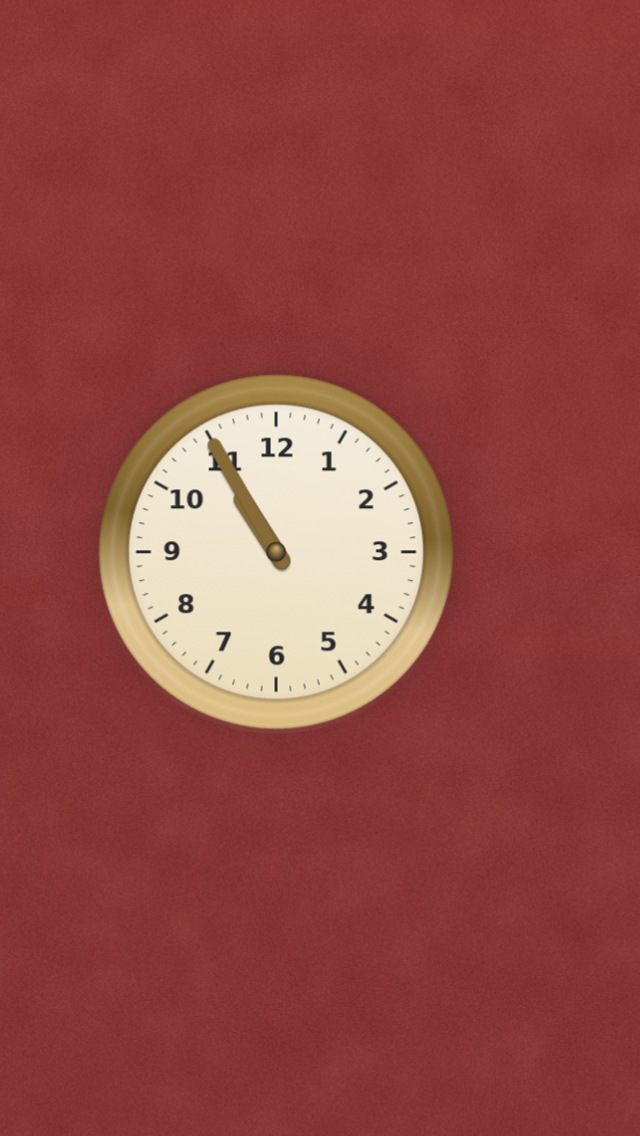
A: 10:55
